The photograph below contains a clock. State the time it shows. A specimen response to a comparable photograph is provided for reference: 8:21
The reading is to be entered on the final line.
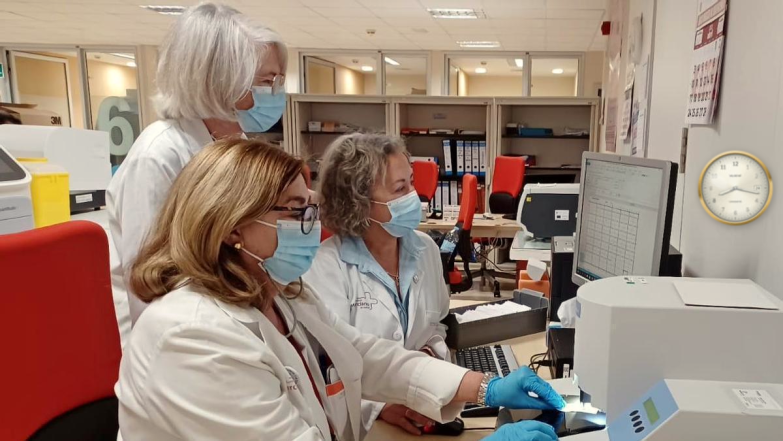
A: 8:17
